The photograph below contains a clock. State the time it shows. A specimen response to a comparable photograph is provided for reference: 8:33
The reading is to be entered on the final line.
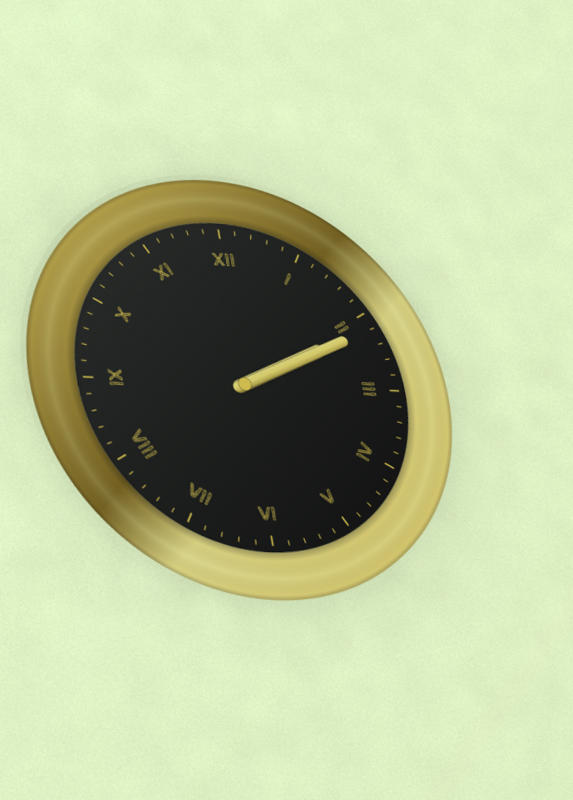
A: 2:11
